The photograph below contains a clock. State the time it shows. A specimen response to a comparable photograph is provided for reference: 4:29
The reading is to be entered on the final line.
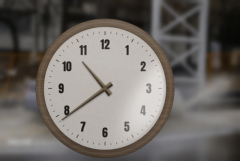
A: 10:39
